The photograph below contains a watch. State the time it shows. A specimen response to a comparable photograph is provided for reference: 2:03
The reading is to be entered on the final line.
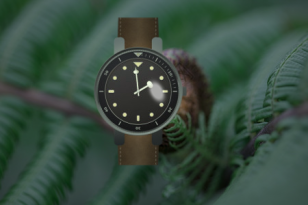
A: 1:59
